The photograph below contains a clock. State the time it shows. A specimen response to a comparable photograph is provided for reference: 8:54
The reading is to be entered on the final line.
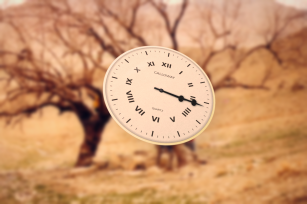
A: 3:16
